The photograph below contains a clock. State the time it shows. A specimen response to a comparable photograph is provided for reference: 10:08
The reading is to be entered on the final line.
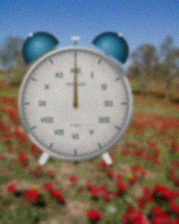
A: 12:00
